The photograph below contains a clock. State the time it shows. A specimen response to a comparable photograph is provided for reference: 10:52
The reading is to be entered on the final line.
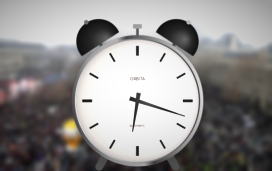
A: 6:18
